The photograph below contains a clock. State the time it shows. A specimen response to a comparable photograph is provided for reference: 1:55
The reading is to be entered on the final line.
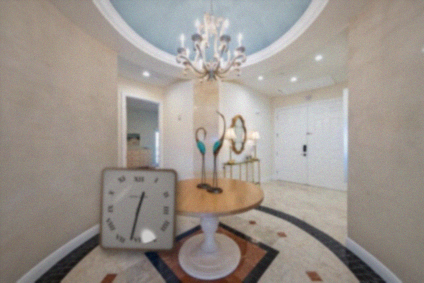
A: 12:32
